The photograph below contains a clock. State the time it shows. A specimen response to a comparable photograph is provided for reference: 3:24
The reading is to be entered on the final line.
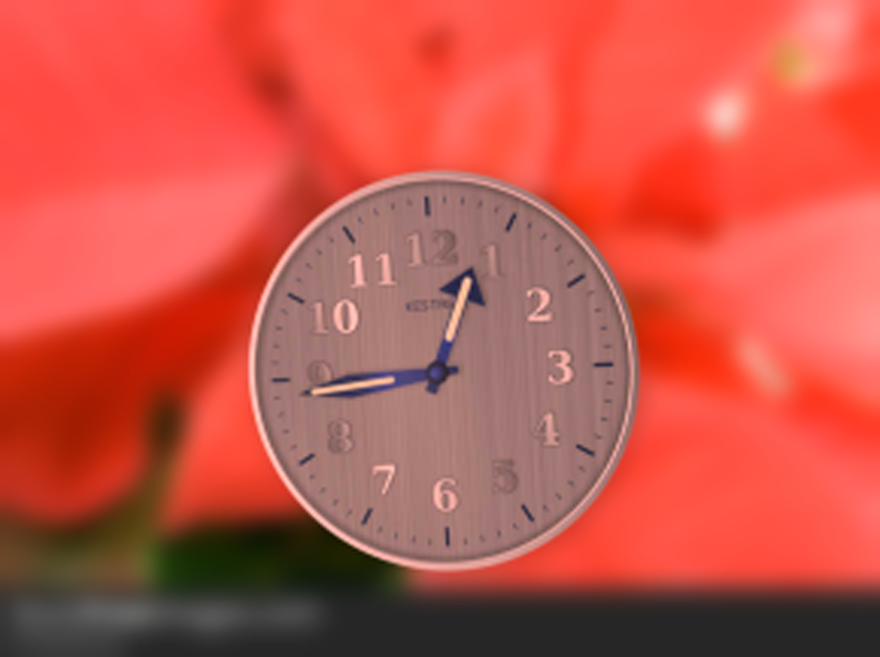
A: 12:44
